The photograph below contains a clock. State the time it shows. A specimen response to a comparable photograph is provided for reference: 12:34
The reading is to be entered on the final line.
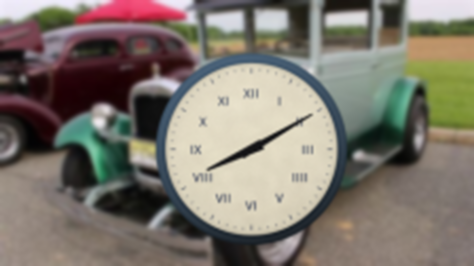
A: 8:10
